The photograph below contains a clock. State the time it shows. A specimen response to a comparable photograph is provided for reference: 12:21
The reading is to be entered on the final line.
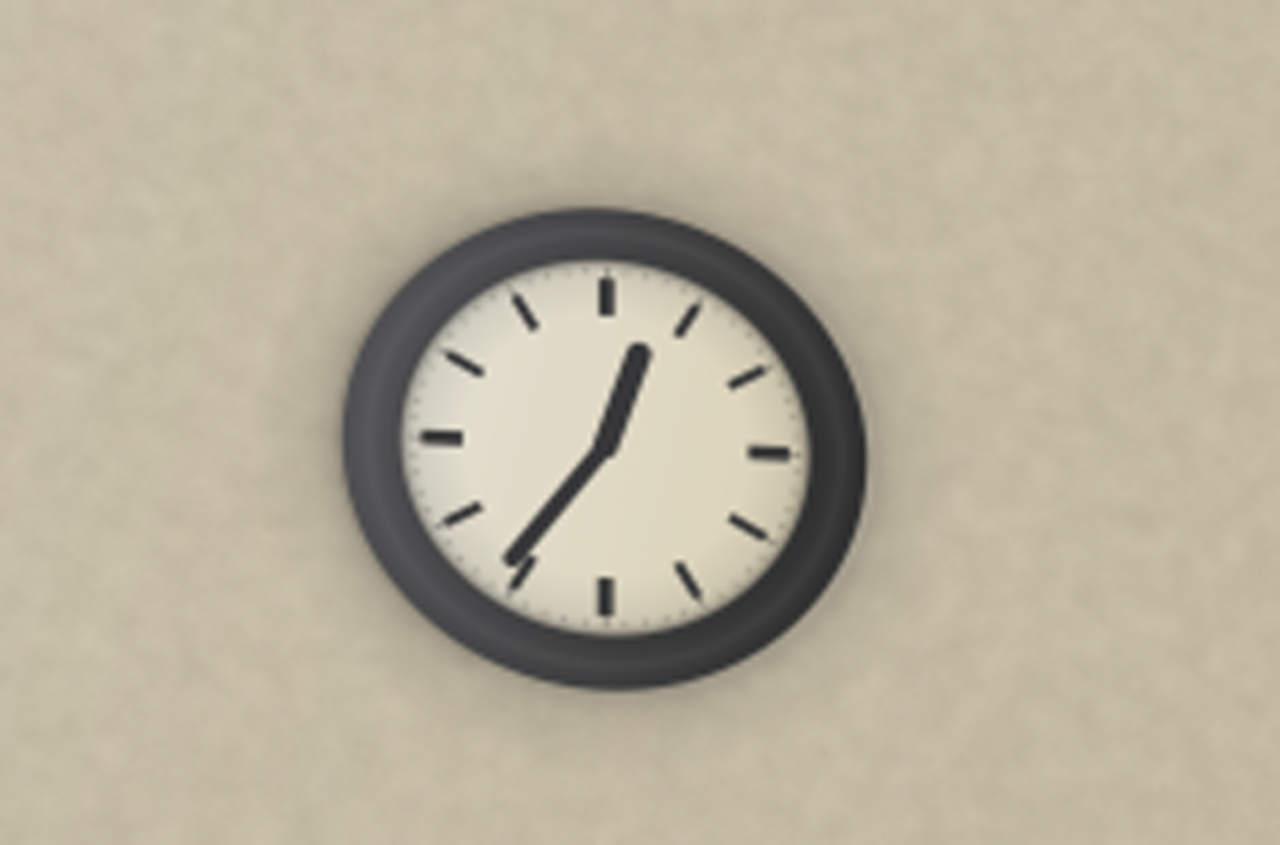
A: 12:36
